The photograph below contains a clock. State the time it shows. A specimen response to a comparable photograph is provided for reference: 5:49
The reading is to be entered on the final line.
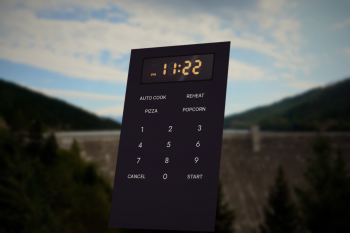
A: 11:22
